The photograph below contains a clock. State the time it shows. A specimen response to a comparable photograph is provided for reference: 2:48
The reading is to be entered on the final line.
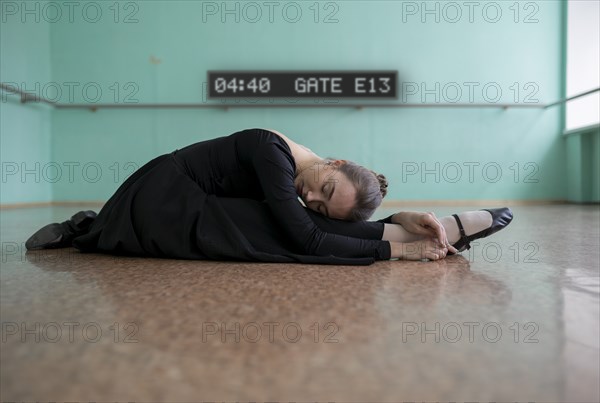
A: 4:40
